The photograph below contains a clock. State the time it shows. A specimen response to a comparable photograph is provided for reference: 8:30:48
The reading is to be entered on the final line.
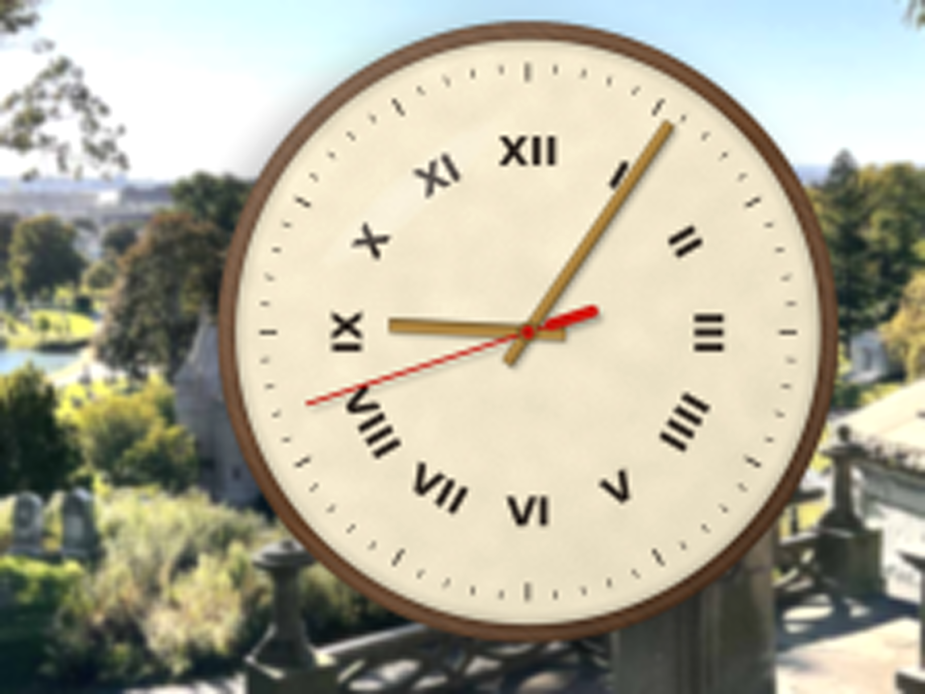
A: 9:05:42
